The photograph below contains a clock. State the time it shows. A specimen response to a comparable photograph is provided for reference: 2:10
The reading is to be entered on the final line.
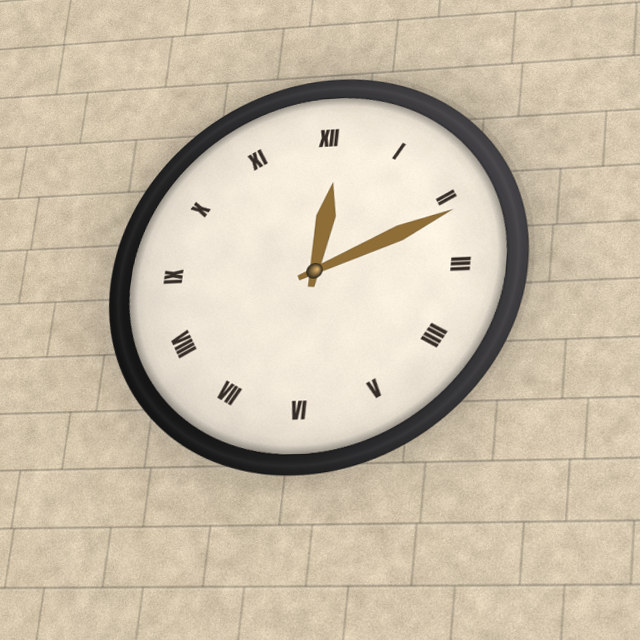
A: 12:11
